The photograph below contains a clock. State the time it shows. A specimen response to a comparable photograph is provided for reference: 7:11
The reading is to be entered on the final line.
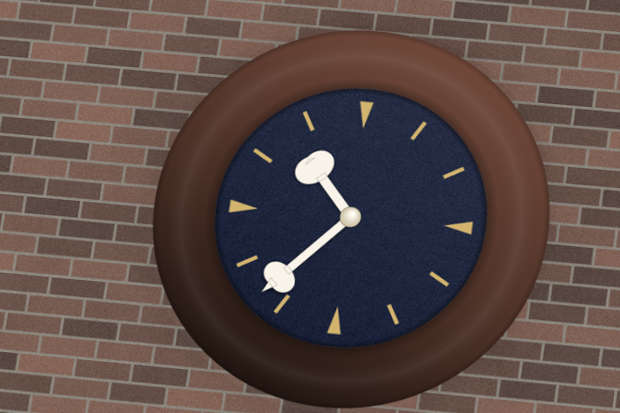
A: 10:37
